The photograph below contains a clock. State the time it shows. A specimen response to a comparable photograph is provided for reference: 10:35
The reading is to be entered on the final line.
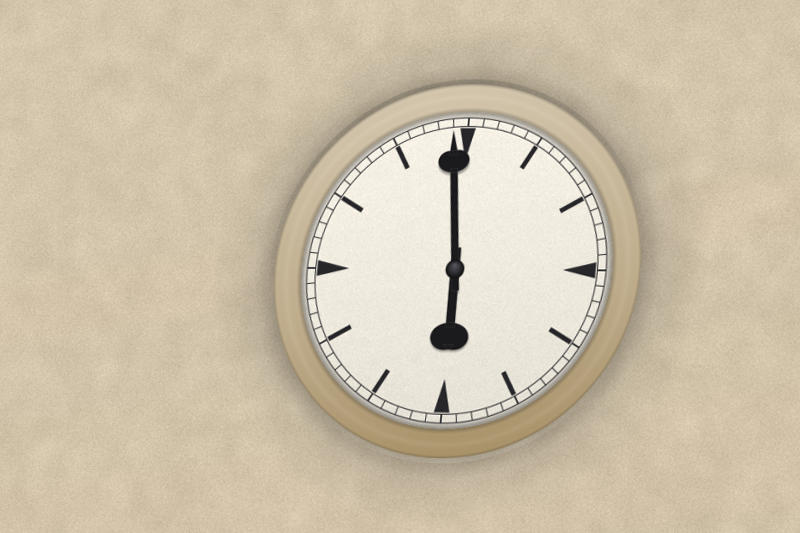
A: 5:59
